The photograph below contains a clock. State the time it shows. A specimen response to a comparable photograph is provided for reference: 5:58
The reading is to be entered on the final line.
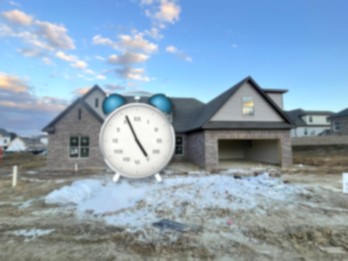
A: 4:56
